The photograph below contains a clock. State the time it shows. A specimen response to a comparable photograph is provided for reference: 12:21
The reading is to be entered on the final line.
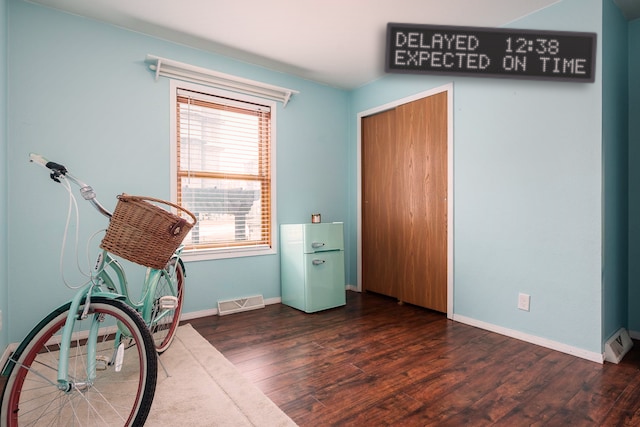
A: 12:38
